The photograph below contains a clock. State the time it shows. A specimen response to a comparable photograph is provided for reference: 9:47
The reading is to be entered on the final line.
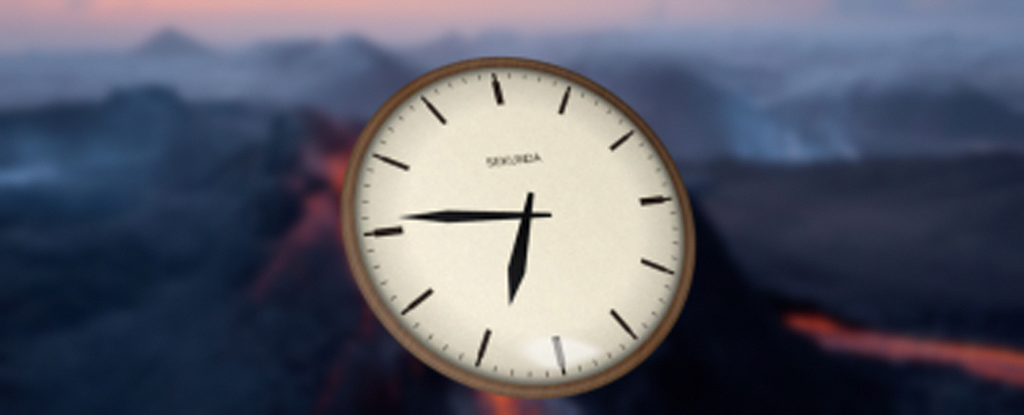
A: 6:46
